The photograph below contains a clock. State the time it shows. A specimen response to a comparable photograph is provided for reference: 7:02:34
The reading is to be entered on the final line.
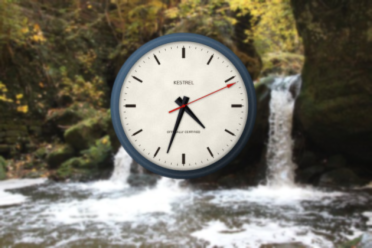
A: 4:33:11
